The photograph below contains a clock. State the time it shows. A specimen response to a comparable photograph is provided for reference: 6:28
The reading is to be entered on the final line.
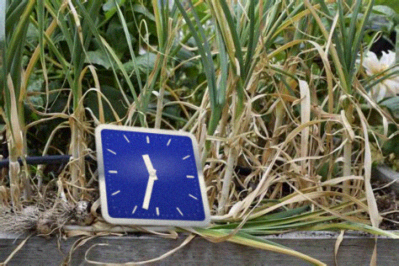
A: 11:33
